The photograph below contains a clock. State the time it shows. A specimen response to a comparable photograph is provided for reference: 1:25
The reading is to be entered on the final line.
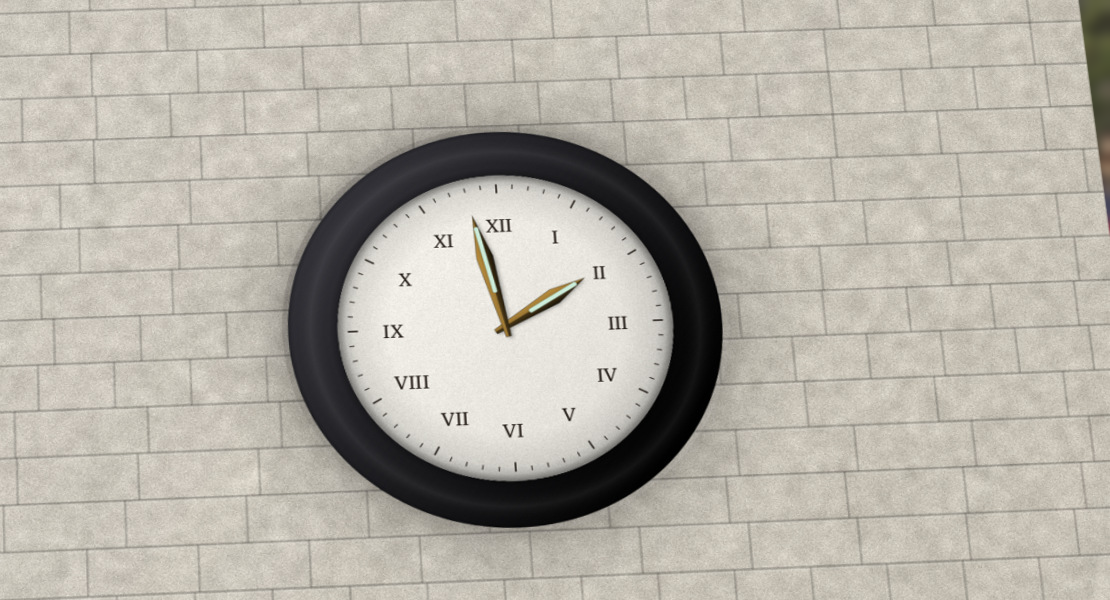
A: 1:58
